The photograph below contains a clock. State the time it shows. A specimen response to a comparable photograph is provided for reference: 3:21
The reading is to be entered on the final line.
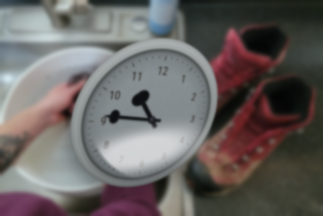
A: 10:46
